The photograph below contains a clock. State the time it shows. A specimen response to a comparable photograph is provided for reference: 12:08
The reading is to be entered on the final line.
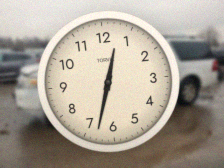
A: 12:33
